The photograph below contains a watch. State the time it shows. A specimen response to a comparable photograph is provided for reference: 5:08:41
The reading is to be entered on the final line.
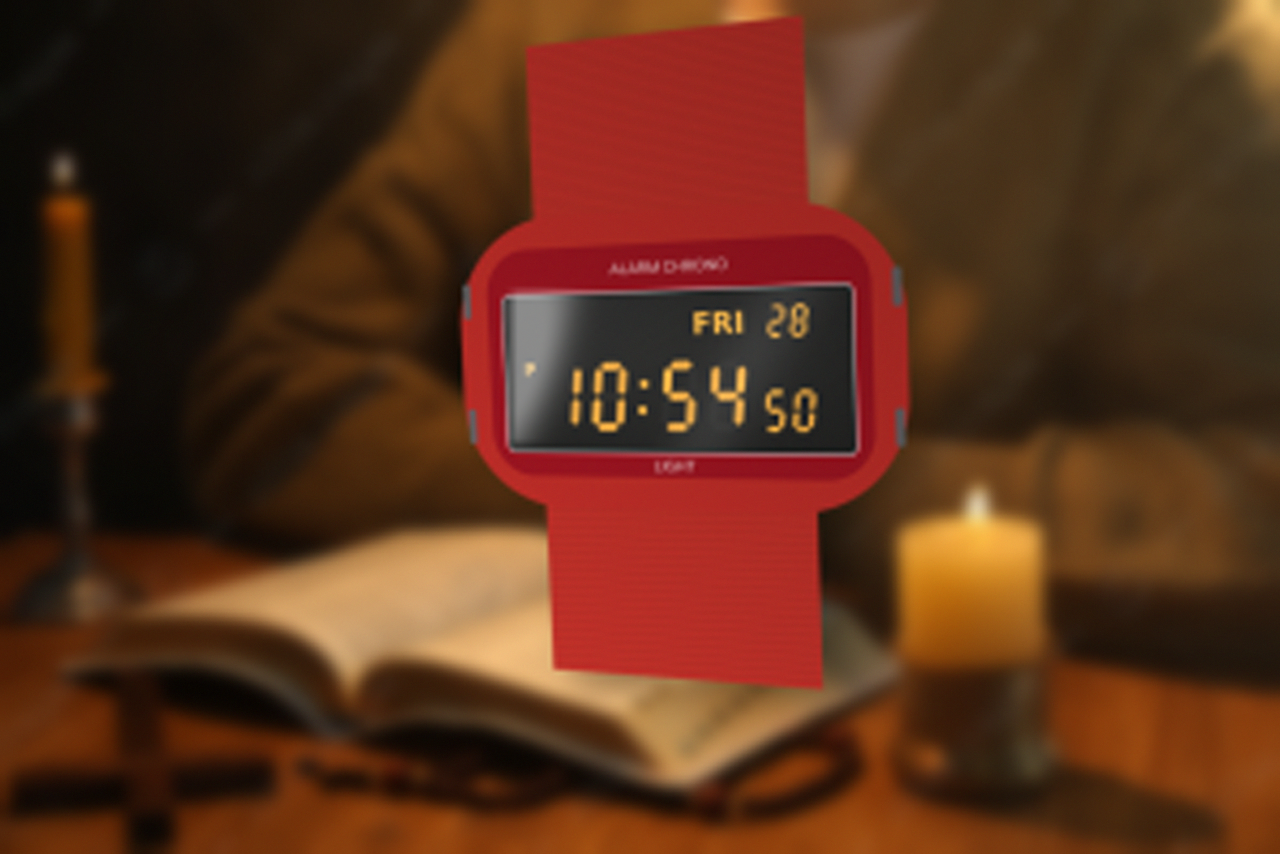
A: 10:54:50
